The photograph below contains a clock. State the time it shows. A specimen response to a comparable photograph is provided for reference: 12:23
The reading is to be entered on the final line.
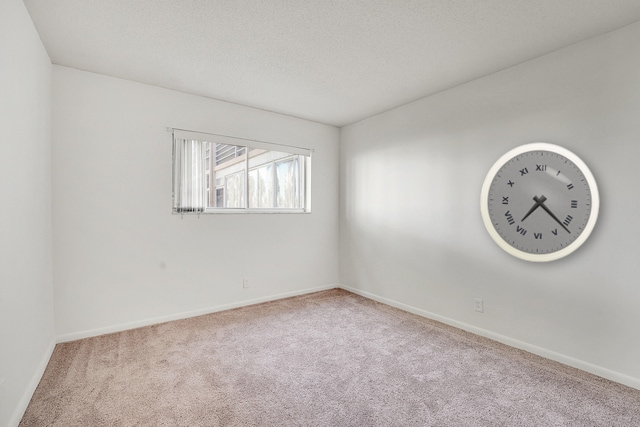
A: 7:22
